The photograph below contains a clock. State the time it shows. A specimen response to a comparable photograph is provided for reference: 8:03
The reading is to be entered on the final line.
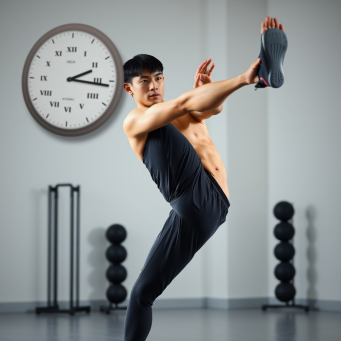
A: 2:16
